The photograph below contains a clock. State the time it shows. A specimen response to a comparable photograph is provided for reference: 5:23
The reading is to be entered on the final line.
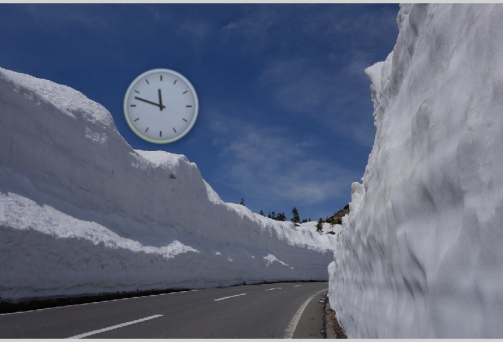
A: 11:48
